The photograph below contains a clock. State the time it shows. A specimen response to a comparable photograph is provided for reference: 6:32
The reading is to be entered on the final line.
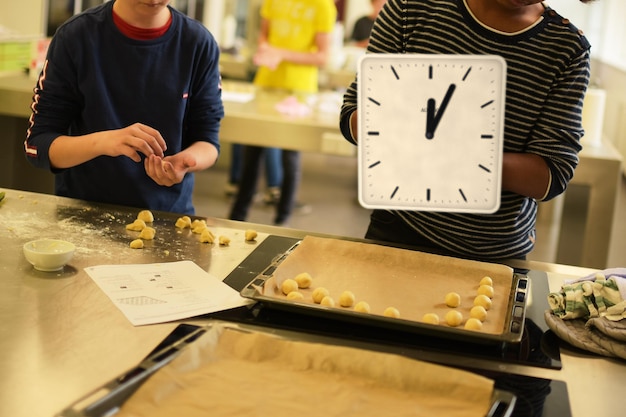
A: 12:04
